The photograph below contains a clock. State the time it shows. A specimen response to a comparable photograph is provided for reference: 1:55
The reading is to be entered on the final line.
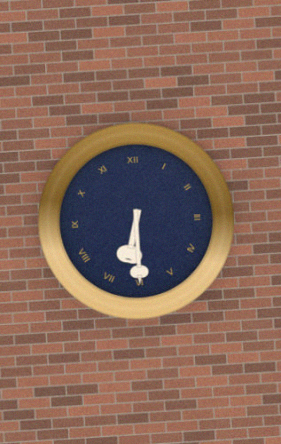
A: 6:30
